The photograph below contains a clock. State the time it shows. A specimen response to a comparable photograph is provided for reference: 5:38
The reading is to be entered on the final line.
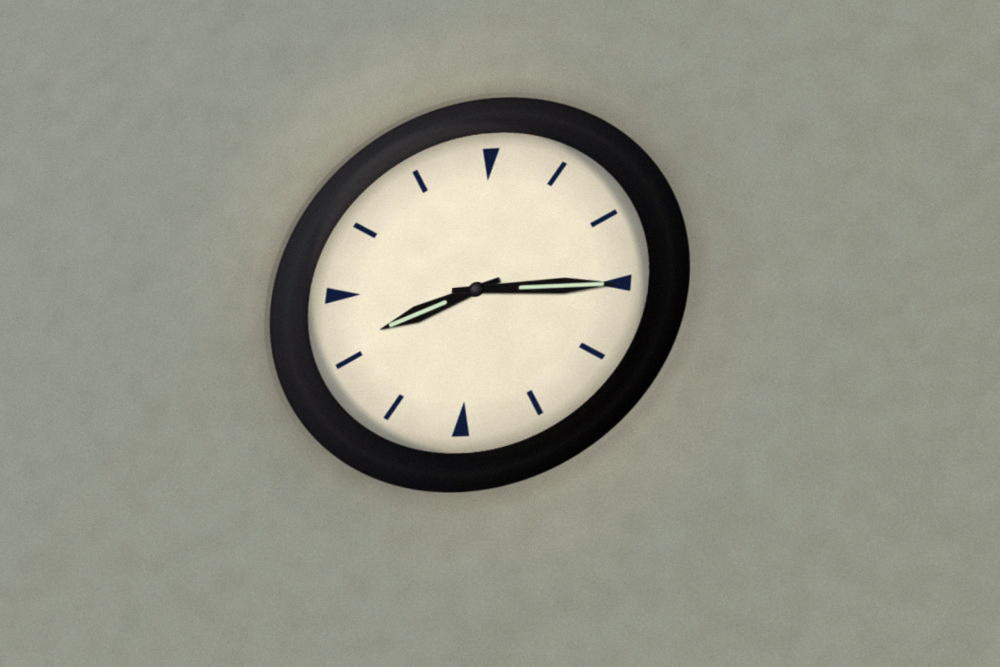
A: 8:15
